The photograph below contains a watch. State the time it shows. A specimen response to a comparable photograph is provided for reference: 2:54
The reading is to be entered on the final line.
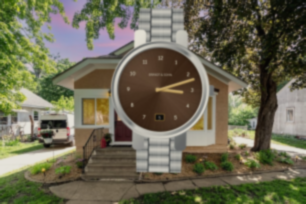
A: 3:12
